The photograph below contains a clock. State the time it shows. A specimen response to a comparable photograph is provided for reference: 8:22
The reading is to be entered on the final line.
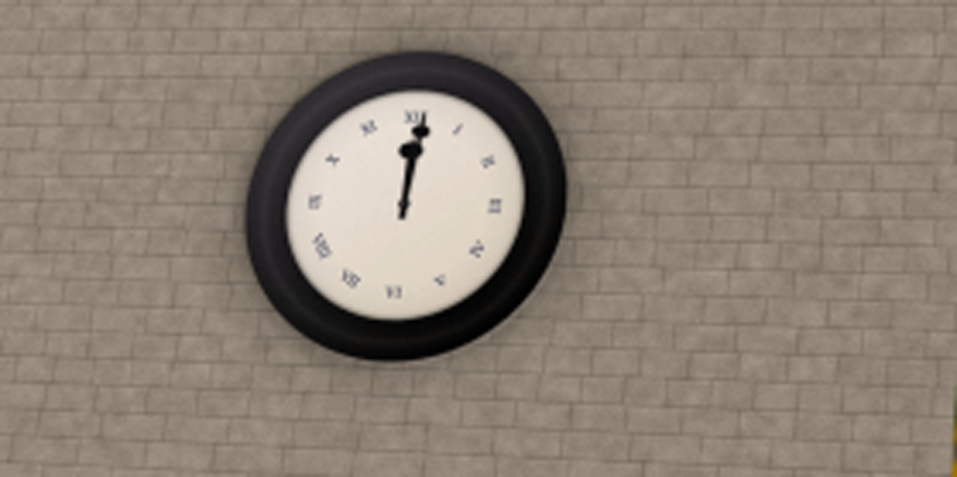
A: 12:01
